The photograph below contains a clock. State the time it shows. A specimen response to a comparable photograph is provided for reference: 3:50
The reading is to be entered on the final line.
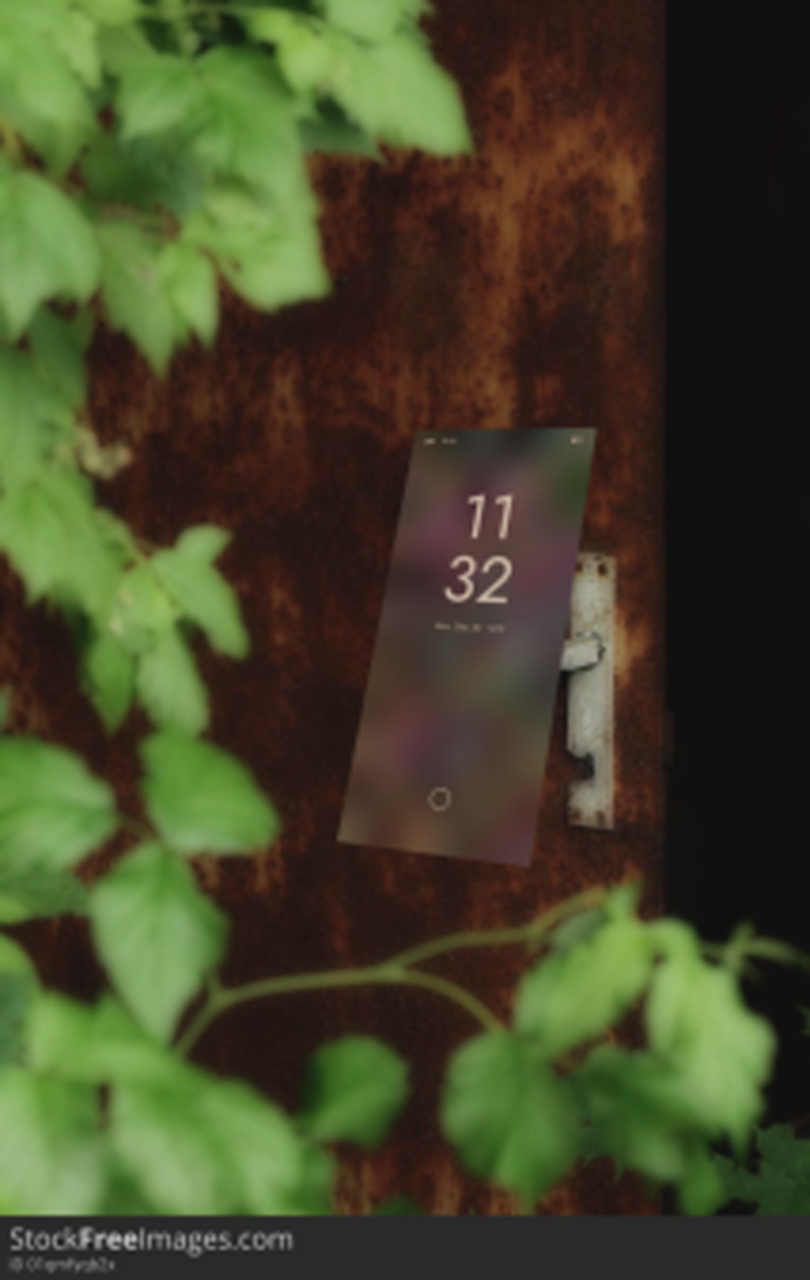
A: 11:32
